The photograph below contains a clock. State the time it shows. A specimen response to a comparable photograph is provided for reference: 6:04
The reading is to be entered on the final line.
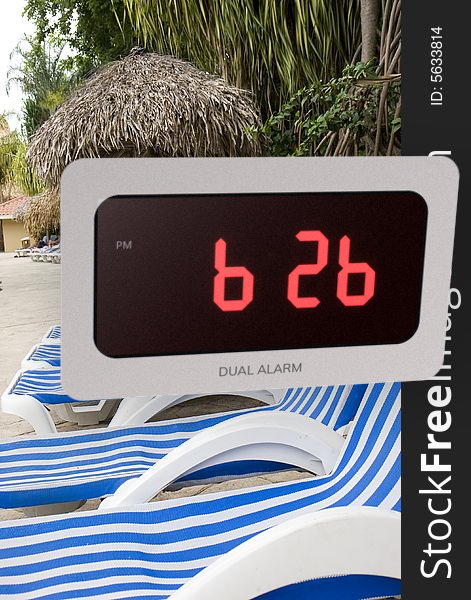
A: 6:26
